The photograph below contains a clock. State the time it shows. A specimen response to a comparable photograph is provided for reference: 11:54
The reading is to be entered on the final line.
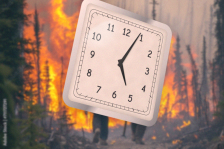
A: 5:04
